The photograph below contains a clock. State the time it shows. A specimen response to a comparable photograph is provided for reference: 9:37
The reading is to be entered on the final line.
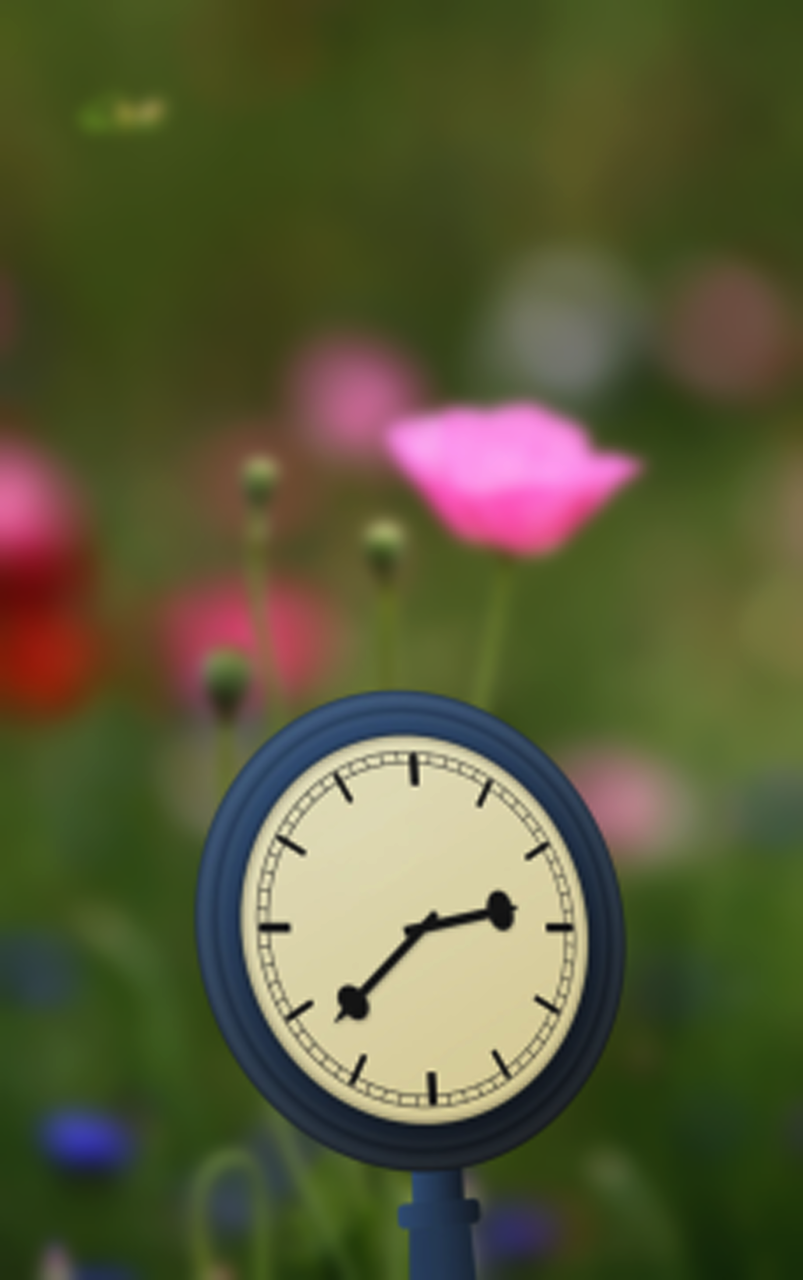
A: 2:38
